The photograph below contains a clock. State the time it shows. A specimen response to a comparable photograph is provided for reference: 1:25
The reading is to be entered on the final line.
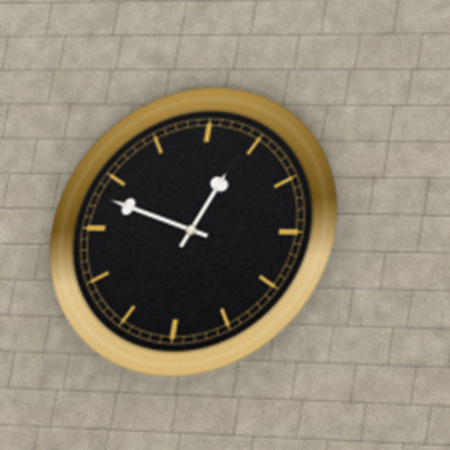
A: 12:48
